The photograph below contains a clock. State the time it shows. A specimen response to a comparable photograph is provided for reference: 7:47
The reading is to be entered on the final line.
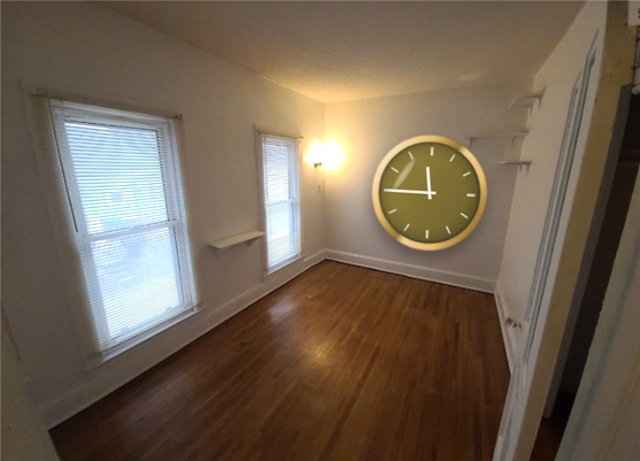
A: 11:45
